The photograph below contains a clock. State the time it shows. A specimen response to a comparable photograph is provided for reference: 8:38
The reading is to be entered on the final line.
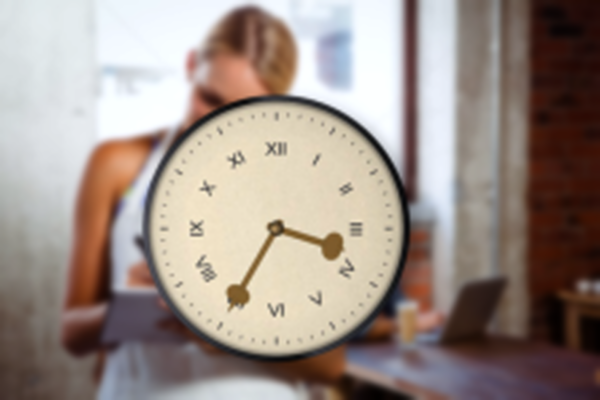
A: 3:35
